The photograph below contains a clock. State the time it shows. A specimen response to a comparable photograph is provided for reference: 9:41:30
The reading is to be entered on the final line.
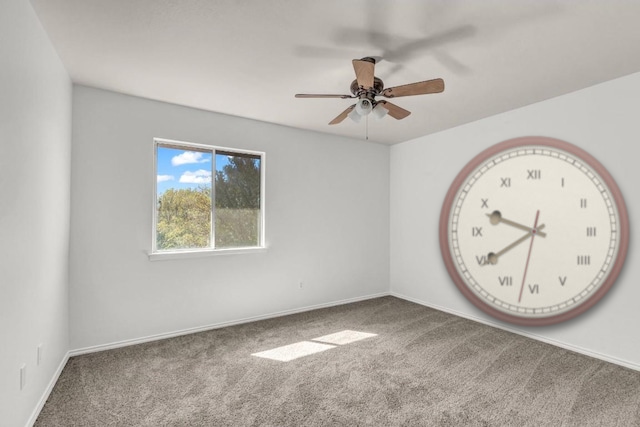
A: 9:39:32
